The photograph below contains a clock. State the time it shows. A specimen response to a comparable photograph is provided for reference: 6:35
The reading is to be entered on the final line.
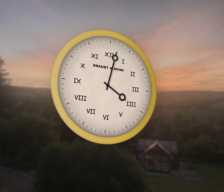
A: 4:02
